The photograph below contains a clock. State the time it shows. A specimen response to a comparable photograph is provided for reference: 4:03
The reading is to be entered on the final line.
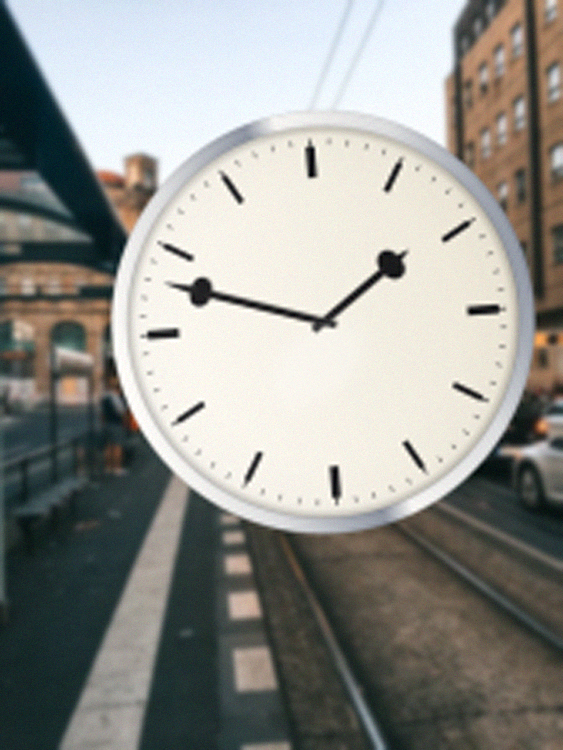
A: 1:48
